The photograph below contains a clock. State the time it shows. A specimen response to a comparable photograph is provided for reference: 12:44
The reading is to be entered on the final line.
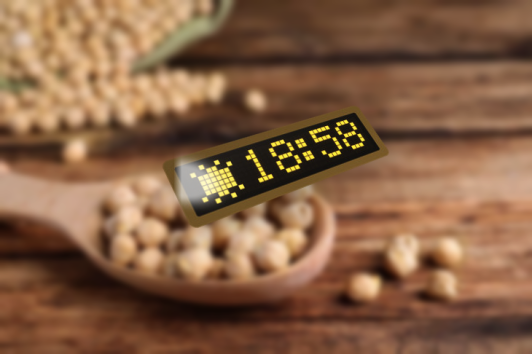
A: 18:58
